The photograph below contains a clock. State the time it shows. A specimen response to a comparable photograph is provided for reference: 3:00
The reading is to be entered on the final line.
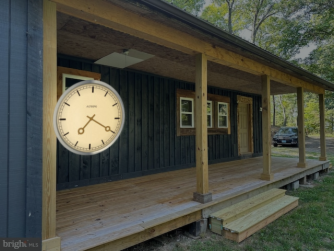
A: 7:20
